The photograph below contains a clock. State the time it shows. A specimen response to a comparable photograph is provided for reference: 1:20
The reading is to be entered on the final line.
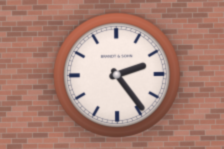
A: 2:24
